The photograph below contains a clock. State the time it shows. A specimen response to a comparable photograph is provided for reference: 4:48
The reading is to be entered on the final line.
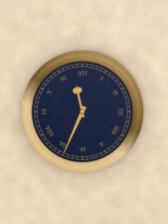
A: 11:34
